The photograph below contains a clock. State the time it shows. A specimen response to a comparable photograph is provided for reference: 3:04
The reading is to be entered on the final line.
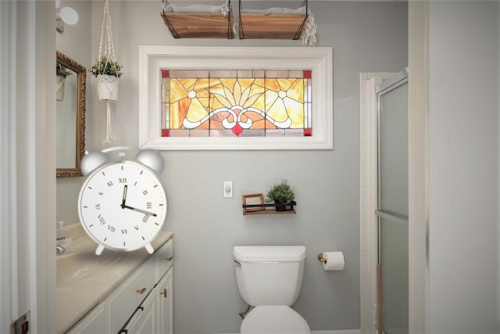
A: 12:18
